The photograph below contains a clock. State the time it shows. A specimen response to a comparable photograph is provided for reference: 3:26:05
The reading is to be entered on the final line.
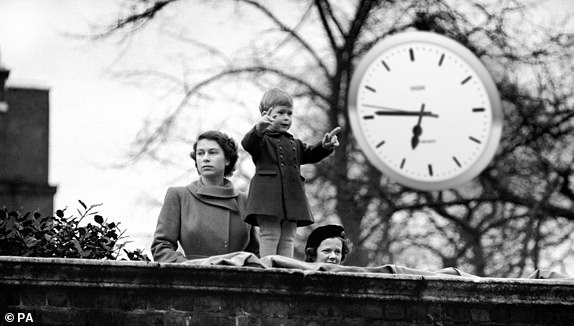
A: 6:45:47
